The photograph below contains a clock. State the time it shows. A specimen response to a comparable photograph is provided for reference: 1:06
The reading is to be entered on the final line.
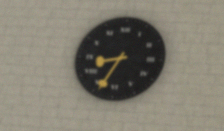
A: 8:34
